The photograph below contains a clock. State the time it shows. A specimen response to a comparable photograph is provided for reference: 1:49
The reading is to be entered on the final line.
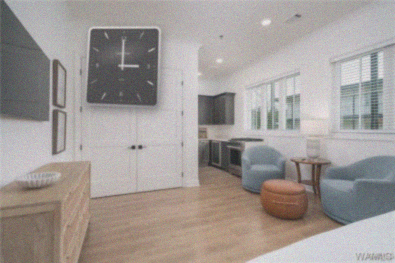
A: 3:00
